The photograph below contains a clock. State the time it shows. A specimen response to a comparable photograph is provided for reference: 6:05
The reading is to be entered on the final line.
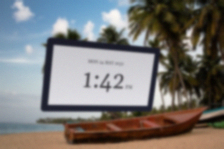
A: 1:42
